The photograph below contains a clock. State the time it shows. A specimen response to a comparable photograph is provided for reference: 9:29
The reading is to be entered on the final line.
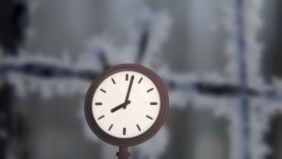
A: 8:02
